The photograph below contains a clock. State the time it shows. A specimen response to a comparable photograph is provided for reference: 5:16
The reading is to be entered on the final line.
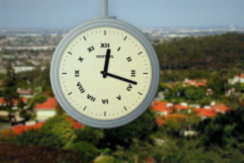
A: 12:18
